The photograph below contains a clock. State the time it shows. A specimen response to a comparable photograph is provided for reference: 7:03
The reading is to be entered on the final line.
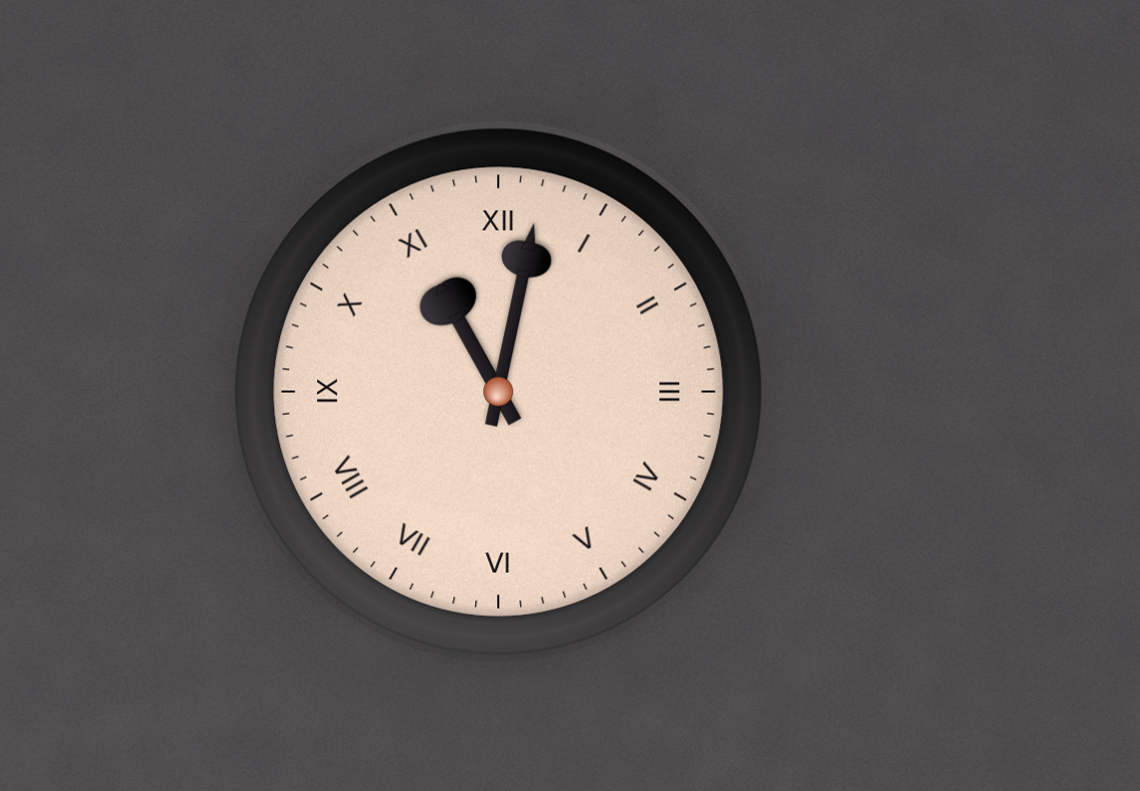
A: 11:02
